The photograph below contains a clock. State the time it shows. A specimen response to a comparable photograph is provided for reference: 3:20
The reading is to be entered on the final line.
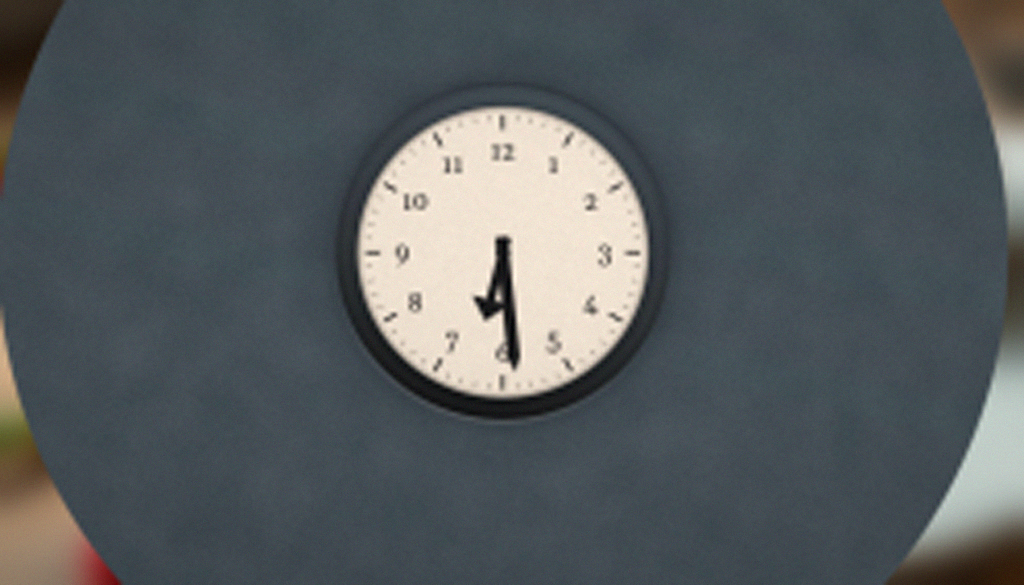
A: 6:29
